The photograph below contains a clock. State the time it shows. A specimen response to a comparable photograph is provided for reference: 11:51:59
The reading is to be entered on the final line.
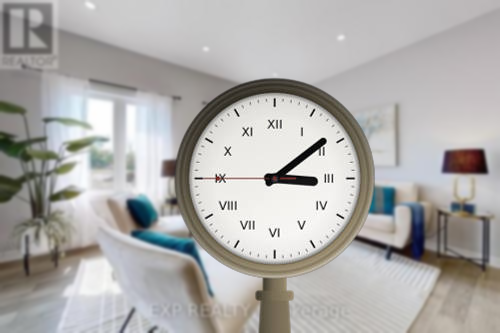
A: 3:08:45
